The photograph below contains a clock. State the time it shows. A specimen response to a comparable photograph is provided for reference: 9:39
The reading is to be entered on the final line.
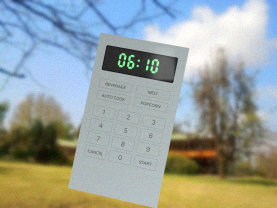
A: 6:10
